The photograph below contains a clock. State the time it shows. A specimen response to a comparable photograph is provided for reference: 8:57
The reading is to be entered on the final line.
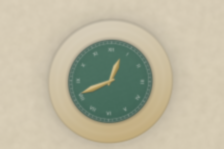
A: 12:41
